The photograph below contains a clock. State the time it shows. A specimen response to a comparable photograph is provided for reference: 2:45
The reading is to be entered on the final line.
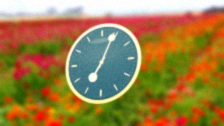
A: 7:04
